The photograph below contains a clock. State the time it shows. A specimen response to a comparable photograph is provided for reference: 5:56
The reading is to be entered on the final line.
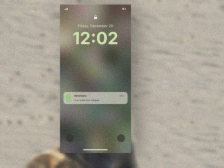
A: 12:02
